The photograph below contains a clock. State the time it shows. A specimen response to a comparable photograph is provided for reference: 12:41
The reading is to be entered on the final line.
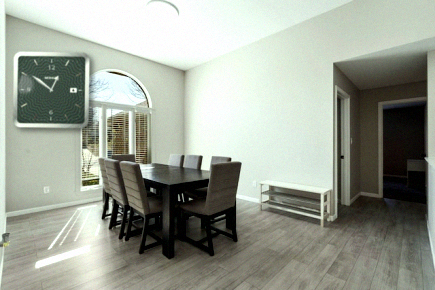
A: 12:51
